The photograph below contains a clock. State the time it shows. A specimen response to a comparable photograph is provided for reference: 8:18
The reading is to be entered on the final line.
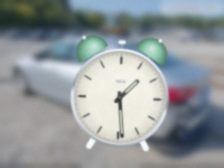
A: 1:29
